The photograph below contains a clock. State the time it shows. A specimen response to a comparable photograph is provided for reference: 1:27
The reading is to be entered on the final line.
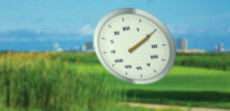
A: 2:10
